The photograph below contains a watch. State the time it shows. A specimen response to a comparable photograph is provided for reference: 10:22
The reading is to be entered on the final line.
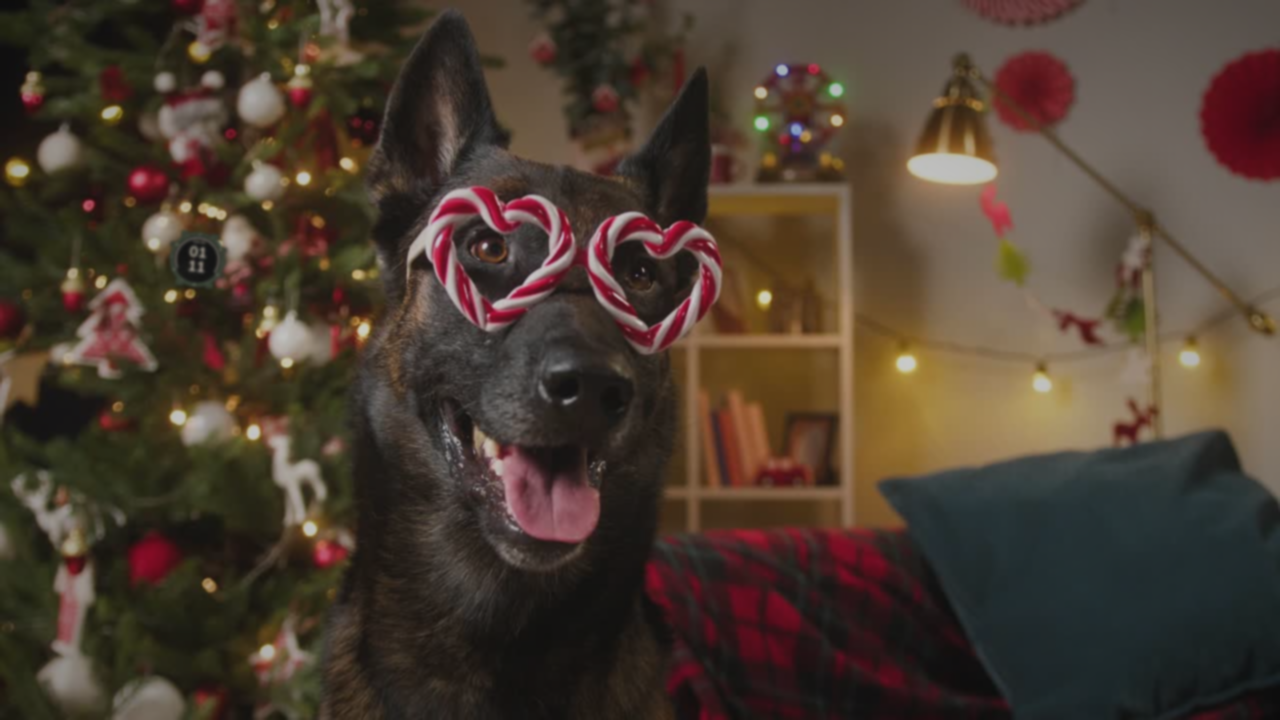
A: 1:11
